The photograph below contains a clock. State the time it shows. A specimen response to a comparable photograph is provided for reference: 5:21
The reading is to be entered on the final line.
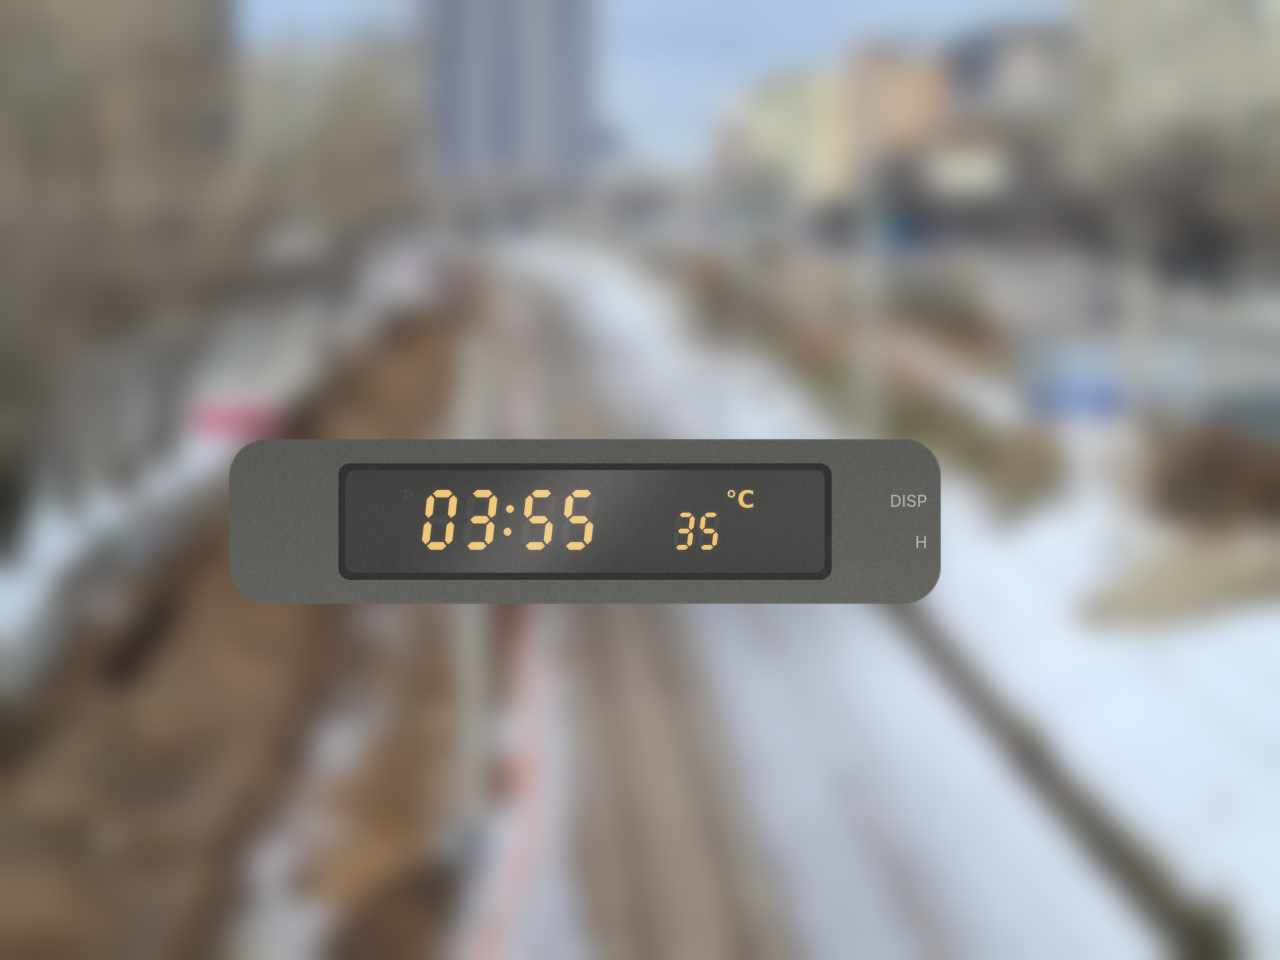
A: 3:55
